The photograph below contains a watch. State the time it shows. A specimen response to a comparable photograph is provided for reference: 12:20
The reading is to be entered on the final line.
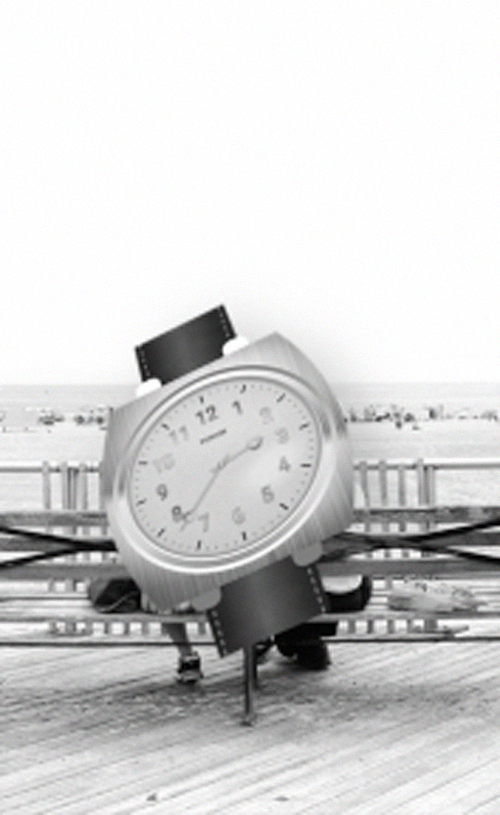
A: 2:38
